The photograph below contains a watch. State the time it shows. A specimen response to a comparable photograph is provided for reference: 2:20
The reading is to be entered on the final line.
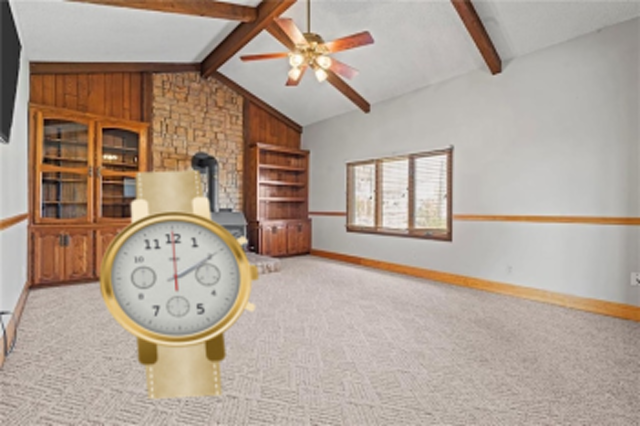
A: 2:10
